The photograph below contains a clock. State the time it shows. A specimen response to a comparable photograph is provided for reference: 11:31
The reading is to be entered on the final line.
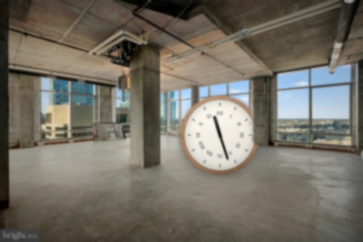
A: 11:27
